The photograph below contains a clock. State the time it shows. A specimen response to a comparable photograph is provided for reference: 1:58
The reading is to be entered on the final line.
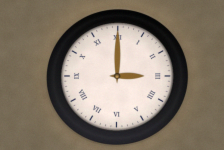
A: 3:00
